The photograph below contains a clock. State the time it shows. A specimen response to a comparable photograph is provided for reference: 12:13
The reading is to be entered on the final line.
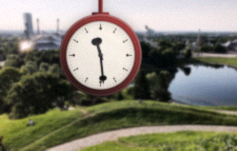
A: 11:29
